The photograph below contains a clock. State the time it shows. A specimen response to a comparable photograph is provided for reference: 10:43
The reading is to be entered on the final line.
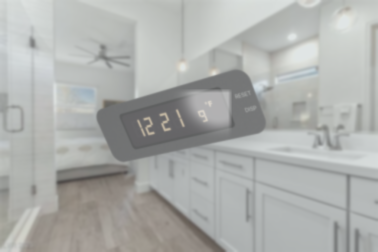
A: 12:21
